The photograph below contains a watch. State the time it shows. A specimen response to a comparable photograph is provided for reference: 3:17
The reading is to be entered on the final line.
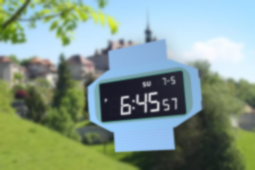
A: 6:45
